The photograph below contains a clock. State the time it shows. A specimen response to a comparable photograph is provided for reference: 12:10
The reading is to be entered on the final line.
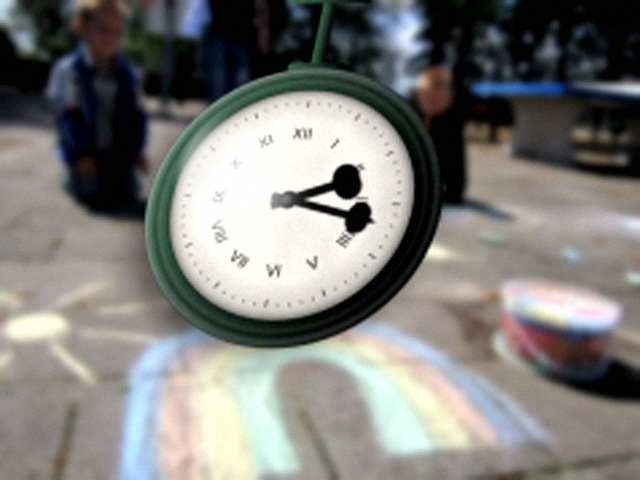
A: 2:17
